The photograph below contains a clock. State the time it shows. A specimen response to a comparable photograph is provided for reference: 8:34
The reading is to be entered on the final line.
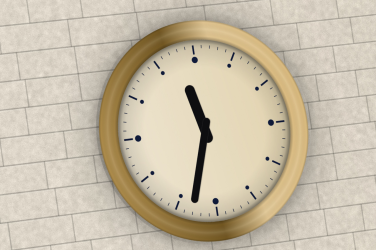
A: 11:33
